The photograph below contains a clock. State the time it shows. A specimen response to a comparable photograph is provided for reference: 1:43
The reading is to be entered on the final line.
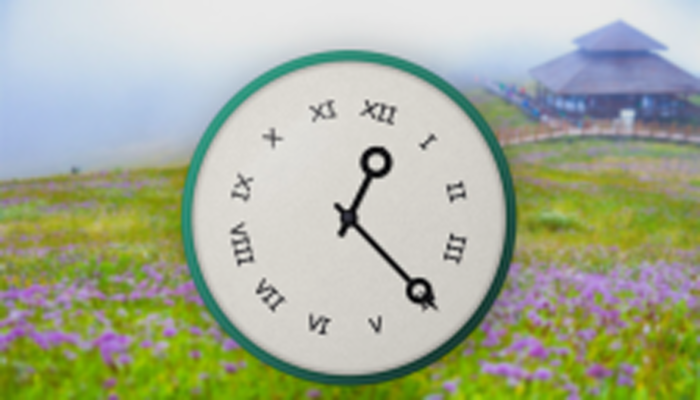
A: 12:20
